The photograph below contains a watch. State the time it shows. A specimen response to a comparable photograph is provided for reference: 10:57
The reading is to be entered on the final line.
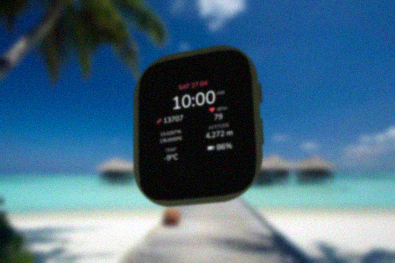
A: 10:00
